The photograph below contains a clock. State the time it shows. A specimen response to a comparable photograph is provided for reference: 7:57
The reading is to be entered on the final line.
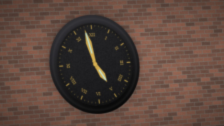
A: 4:58
